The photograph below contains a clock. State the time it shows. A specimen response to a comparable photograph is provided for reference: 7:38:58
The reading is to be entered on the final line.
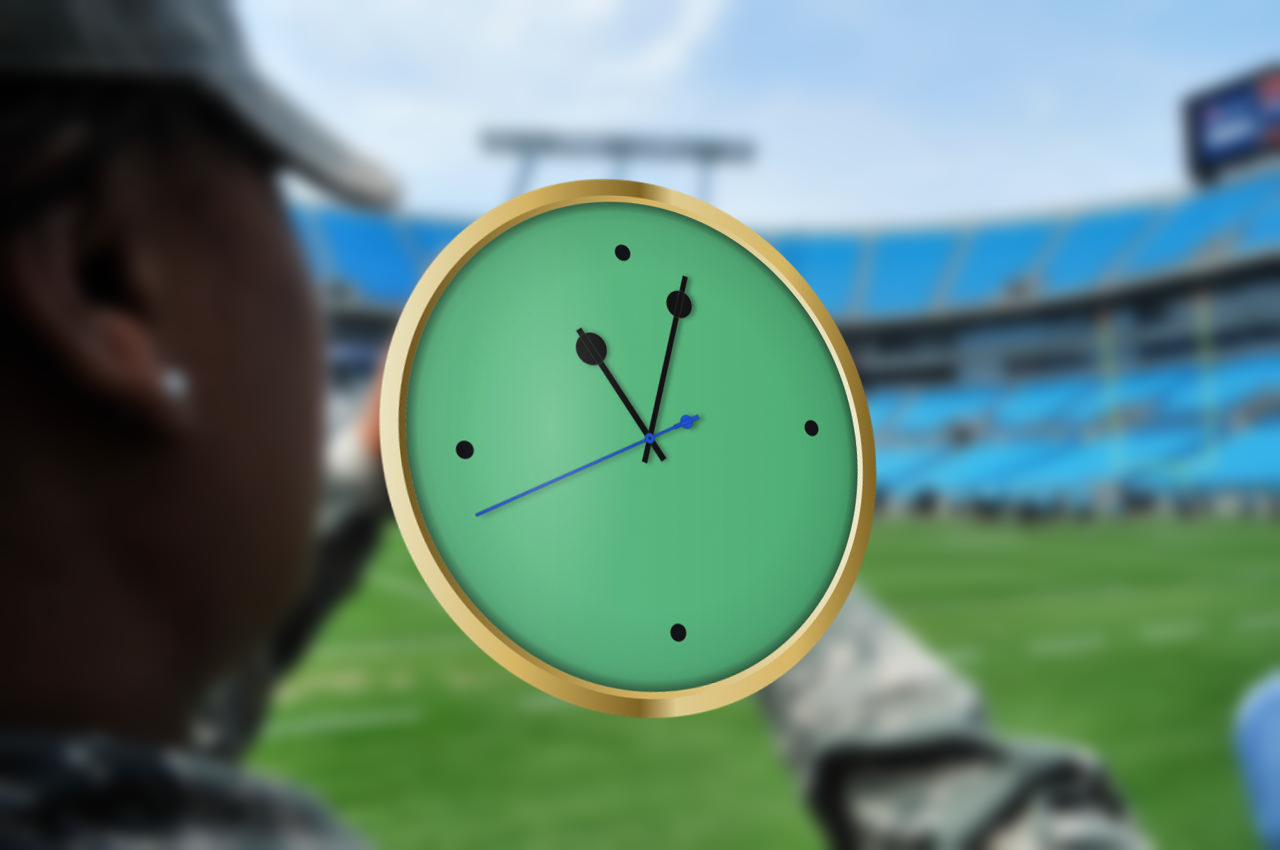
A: 11:03:42
